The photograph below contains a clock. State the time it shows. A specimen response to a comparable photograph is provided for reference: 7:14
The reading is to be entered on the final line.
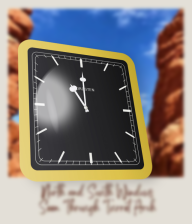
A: 11:00
